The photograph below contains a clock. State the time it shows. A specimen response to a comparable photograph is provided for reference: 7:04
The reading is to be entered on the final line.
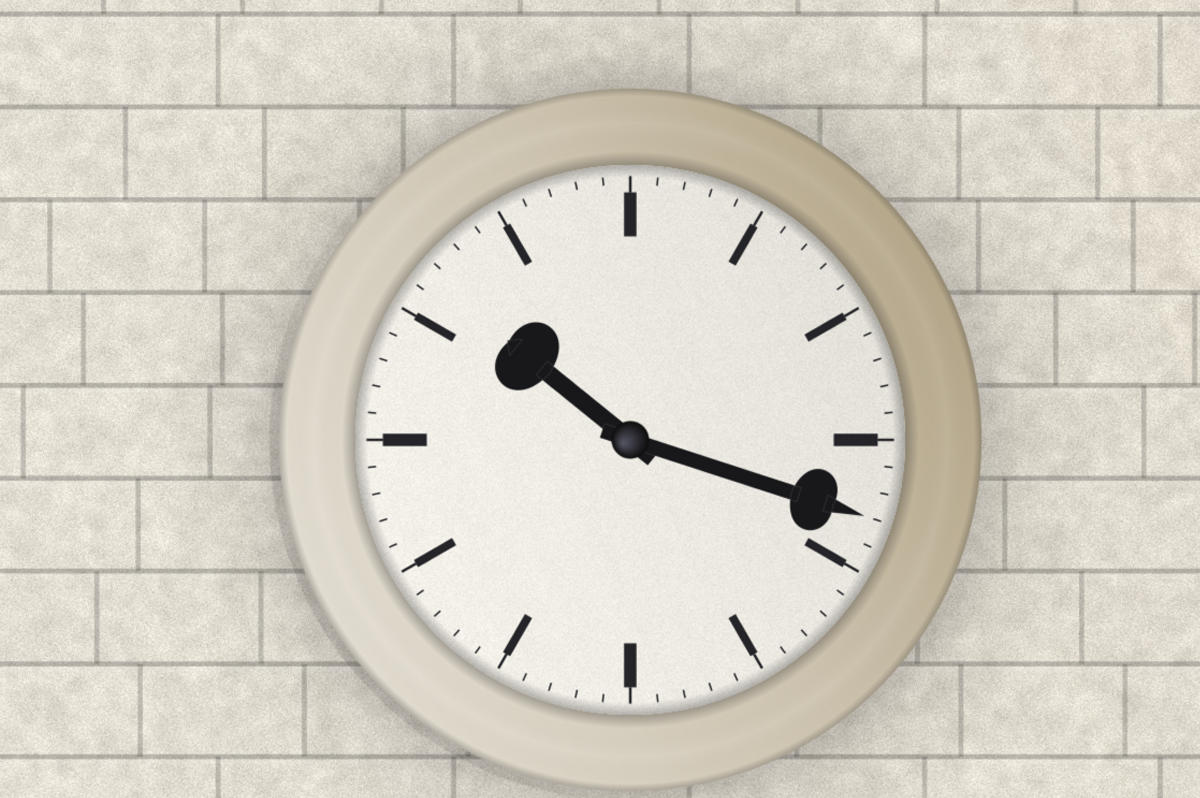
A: 10:18
